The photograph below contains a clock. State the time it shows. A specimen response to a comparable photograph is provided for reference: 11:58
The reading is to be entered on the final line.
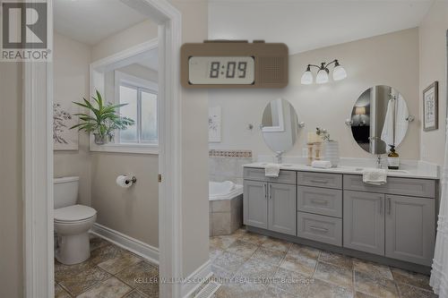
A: 8:09
